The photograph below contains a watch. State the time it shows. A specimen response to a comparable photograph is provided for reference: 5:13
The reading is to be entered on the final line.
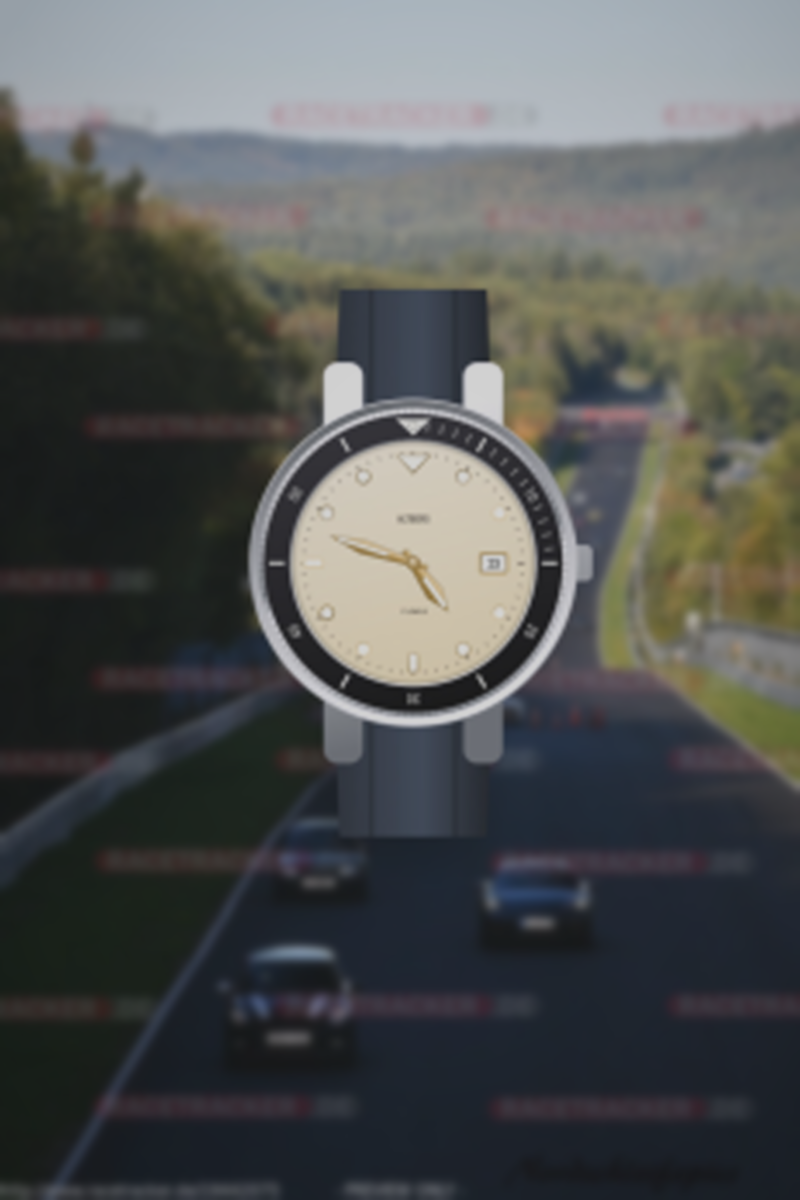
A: 4:48
